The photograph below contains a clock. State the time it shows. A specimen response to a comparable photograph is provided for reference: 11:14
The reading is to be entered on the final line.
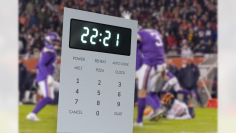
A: 22:21
